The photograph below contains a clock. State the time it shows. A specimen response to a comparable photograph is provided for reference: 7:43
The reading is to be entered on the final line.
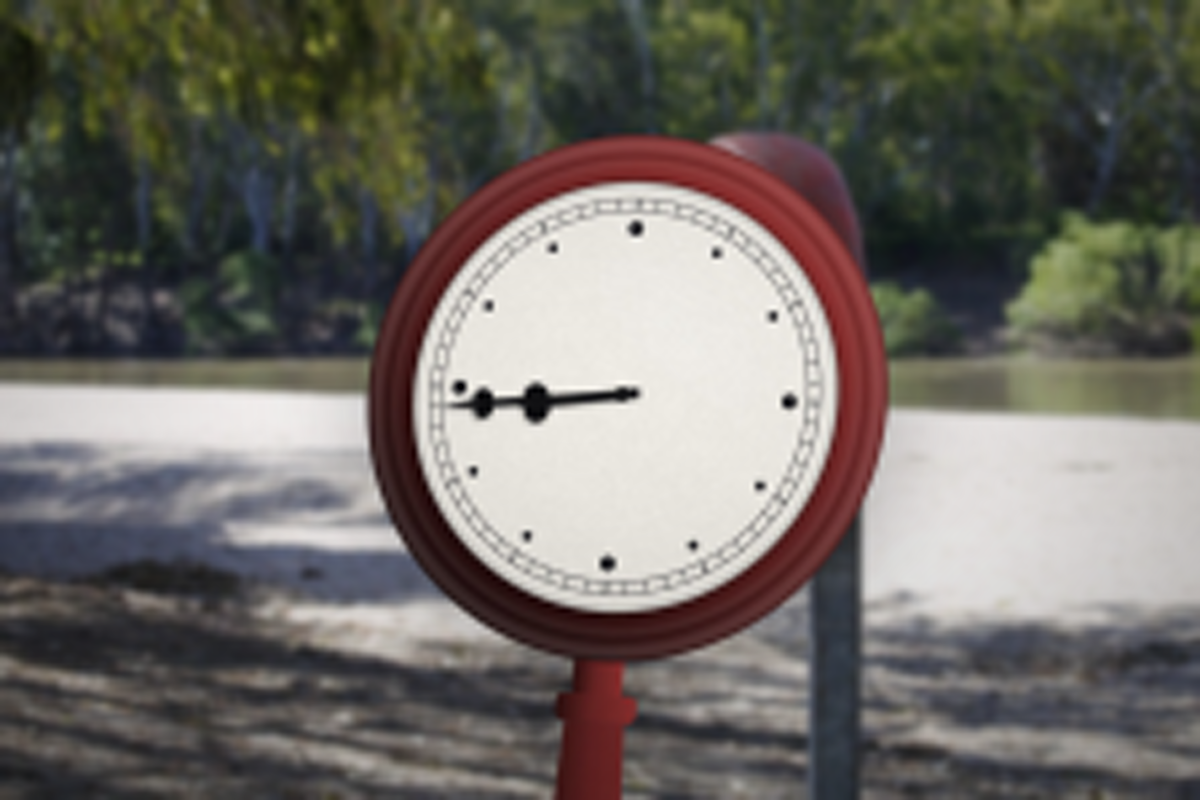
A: 8:44
